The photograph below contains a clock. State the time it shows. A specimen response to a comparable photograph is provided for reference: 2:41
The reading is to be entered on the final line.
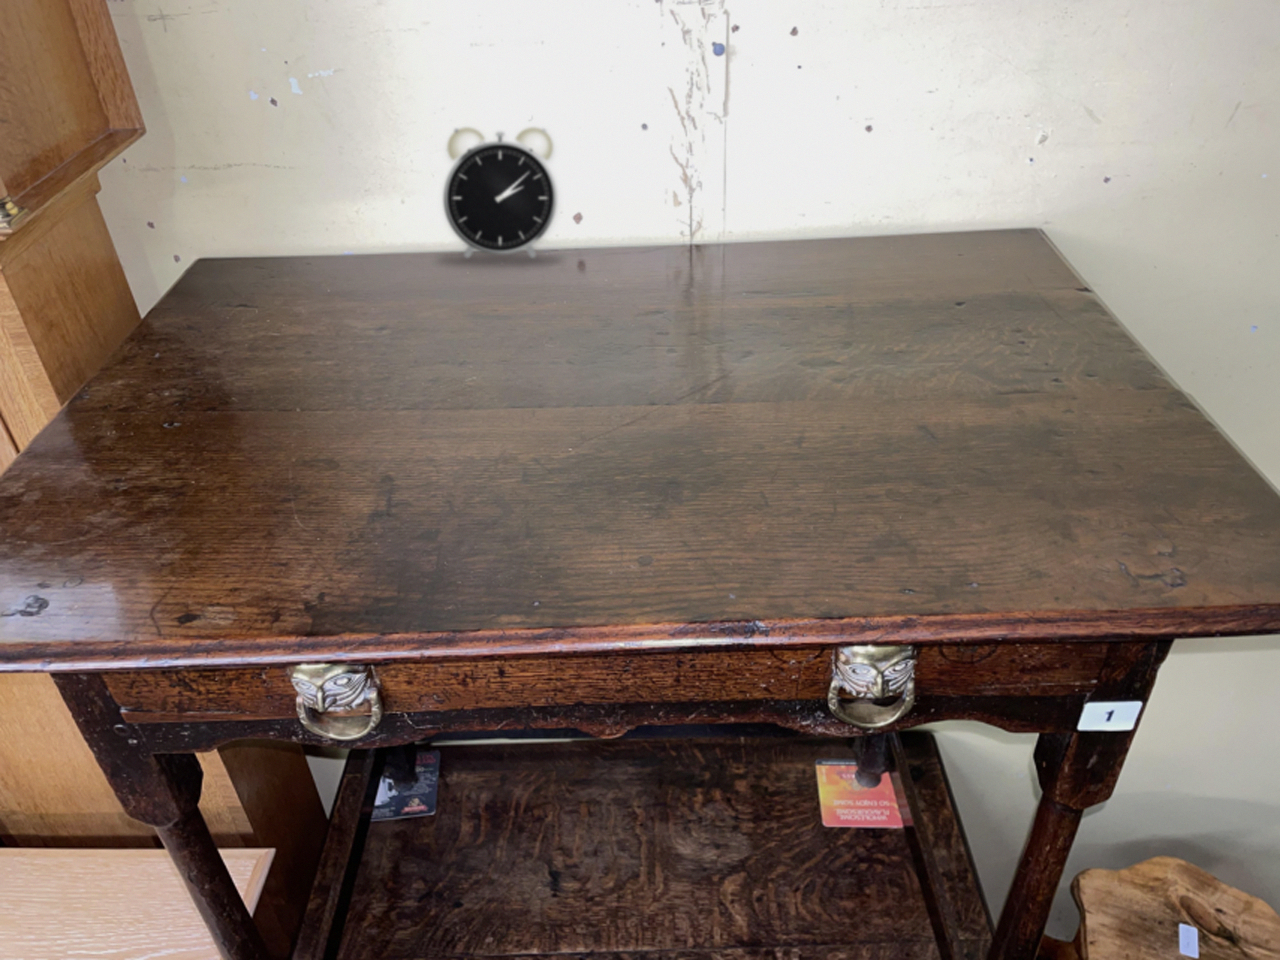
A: 2:08
